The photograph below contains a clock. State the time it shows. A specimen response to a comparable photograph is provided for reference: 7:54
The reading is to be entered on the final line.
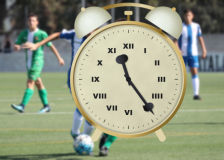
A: 11:24
